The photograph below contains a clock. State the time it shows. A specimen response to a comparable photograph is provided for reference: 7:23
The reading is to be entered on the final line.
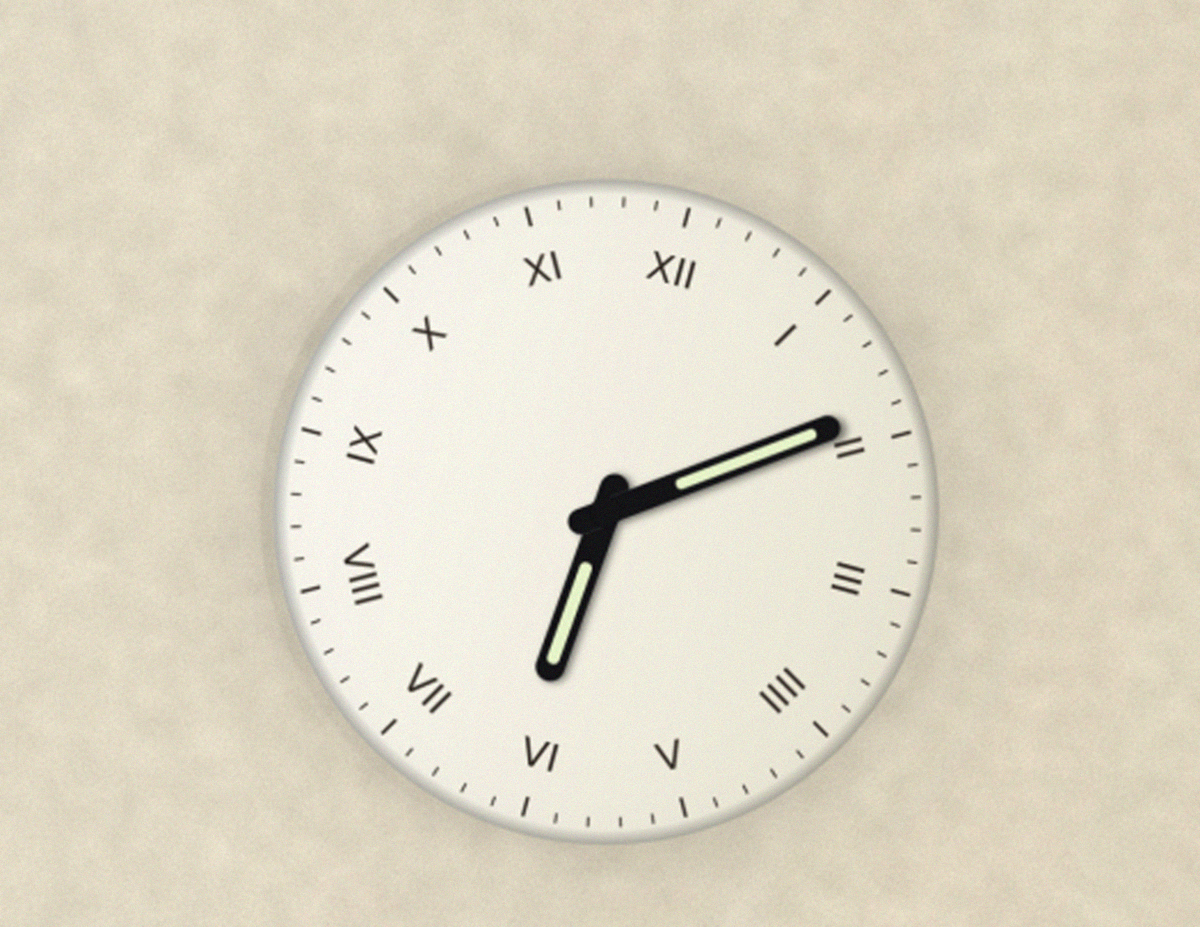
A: 6:09
